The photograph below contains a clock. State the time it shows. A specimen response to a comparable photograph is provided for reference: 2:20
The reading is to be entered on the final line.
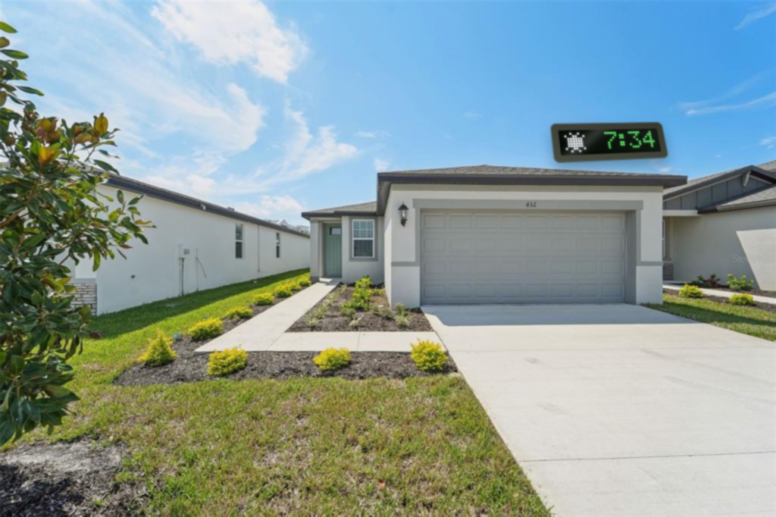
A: 7:34
